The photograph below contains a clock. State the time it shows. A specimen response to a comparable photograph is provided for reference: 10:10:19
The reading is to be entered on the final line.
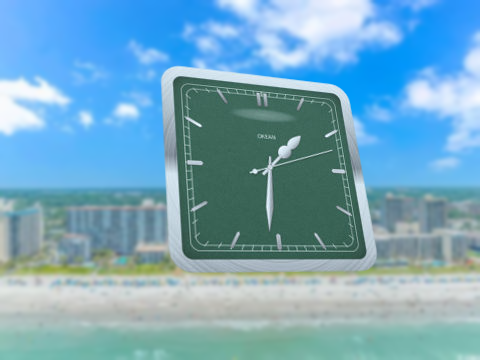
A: 1:31:12
